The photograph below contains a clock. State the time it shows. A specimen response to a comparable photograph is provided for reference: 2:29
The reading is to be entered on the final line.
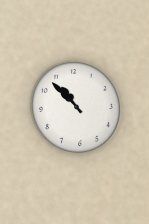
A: 10:53
